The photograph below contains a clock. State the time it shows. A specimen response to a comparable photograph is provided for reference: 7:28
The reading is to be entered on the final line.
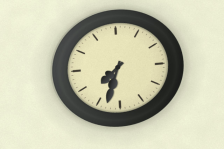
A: 7:33
